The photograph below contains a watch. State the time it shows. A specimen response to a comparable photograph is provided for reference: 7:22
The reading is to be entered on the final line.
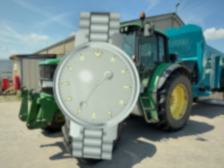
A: 1:35
